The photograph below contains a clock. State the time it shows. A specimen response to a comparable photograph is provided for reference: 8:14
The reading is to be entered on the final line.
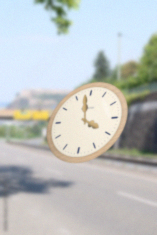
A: 3:58
